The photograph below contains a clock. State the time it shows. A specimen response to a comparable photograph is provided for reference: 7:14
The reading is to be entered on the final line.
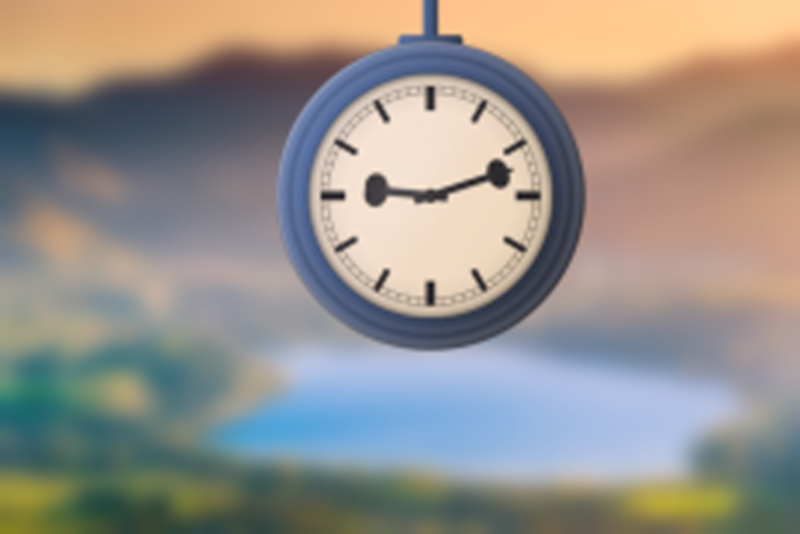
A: 9:12
